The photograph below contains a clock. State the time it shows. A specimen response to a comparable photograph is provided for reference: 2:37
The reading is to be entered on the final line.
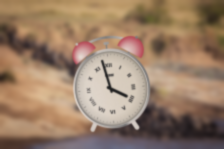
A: 3:58
